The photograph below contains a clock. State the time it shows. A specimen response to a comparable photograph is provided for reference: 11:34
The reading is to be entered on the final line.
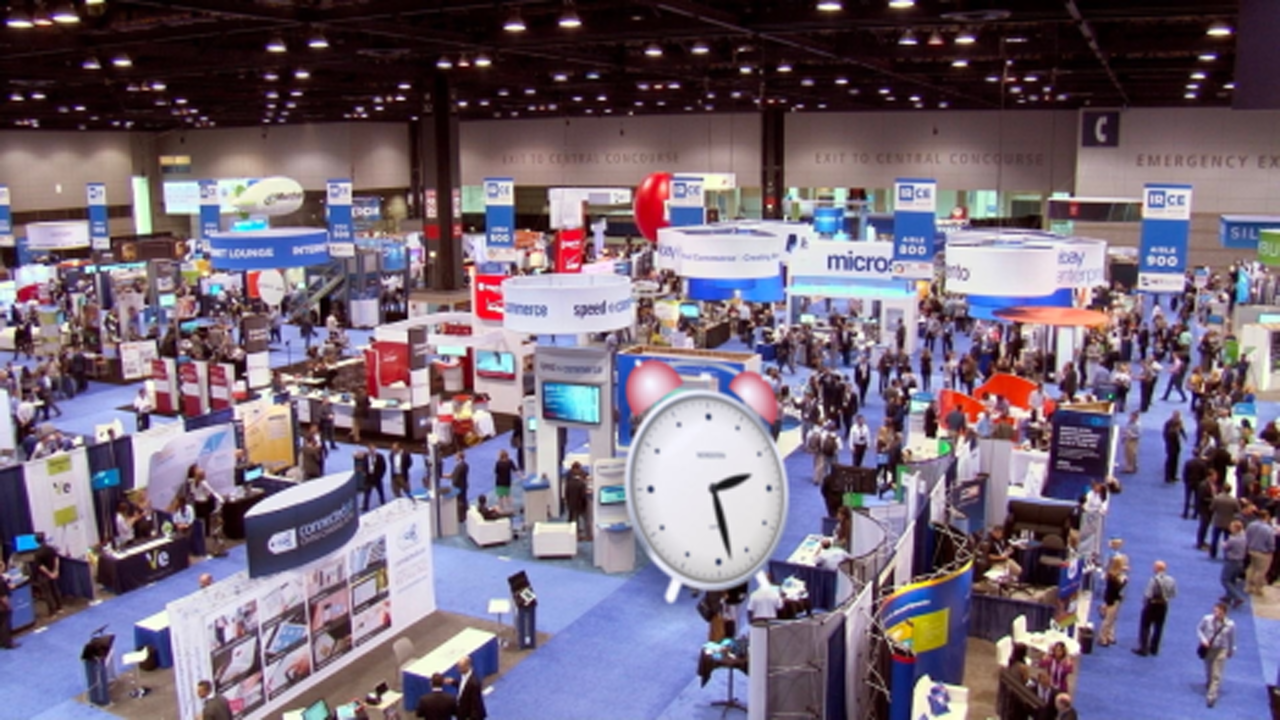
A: 2:28
